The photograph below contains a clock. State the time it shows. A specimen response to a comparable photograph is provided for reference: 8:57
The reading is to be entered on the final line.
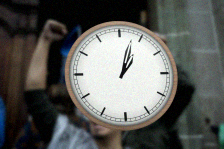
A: 1:03
